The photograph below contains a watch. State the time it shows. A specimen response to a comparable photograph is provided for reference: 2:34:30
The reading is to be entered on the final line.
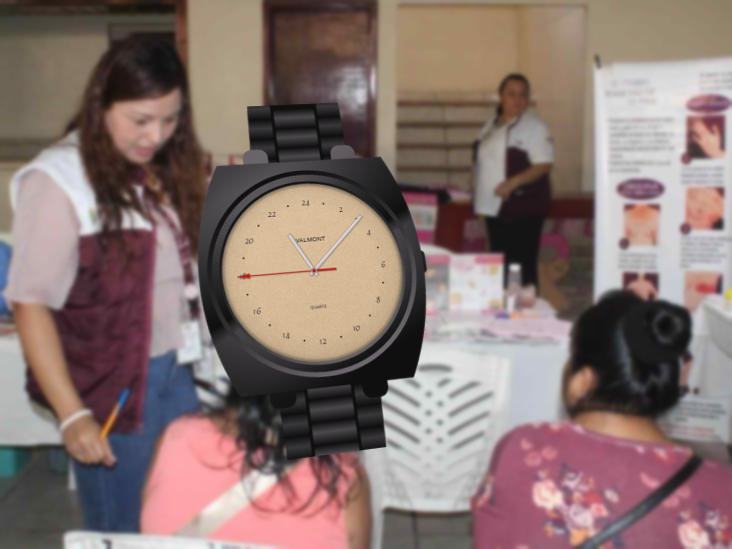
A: 22:07:45
